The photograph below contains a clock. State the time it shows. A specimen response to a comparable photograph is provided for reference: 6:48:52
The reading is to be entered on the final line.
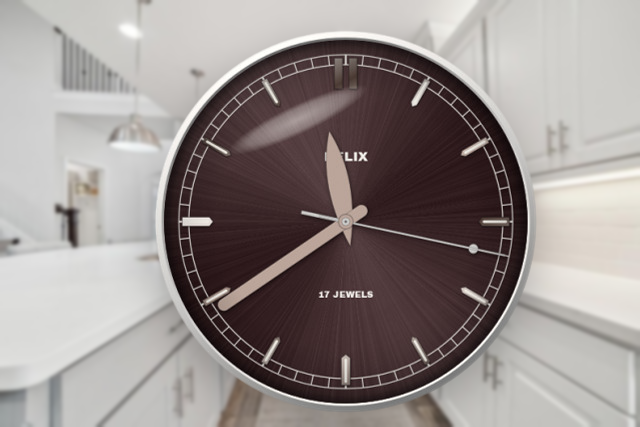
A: 11:39:17
